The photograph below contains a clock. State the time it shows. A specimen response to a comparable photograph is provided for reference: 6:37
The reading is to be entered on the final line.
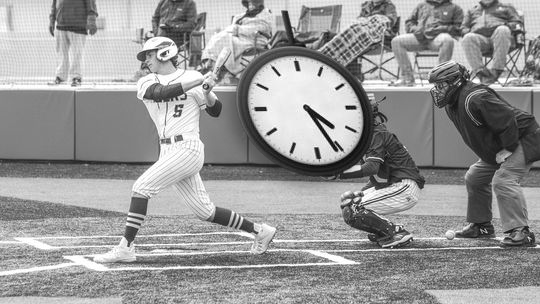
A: 4:26
